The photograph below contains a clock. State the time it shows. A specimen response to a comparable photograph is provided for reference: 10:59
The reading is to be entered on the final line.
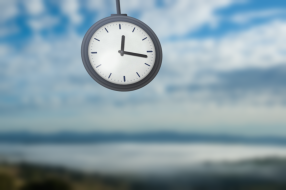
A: 12:17
